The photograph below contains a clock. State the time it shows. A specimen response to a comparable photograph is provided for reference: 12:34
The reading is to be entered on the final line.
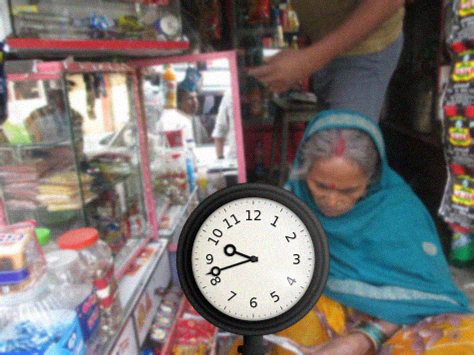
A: 9:42
